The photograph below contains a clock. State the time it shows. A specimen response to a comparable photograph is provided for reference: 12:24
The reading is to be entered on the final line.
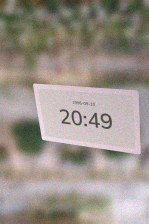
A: 20:49
